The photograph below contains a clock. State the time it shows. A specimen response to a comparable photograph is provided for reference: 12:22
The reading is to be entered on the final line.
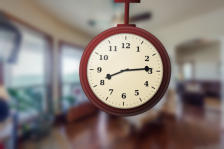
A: 8:14
